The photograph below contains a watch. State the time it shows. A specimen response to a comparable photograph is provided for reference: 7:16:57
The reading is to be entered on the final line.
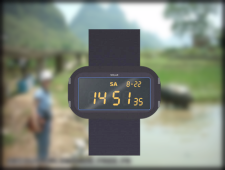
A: 14:51:35
